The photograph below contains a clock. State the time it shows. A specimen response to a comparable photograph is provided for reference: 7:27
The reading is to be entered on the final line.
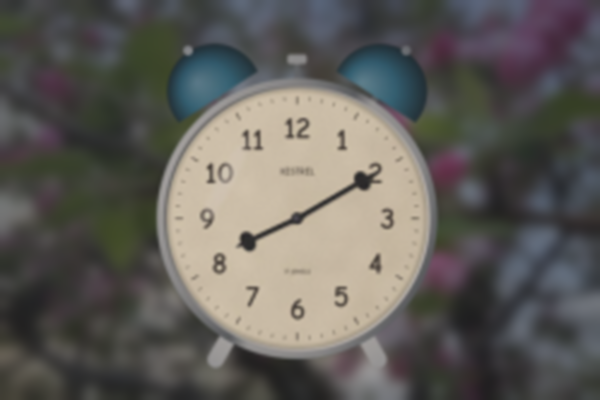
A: 8:10
